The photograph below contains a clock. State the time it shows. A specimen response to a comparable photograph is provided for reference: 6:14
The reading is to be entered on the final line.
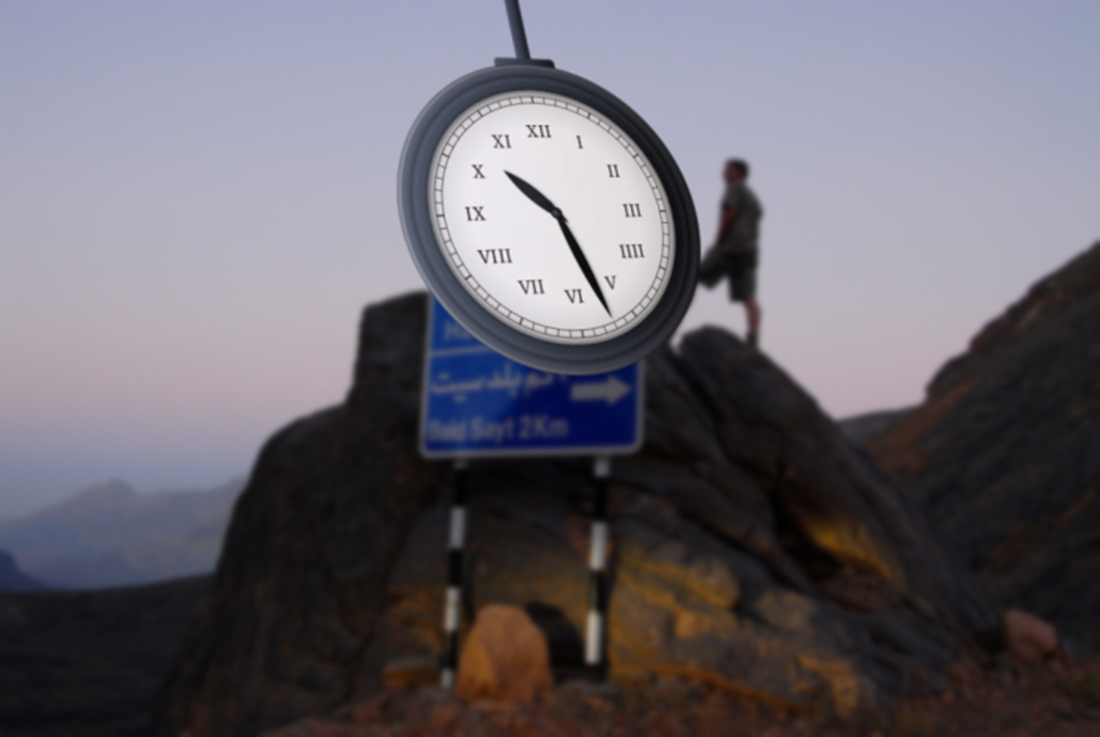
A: 10:27
